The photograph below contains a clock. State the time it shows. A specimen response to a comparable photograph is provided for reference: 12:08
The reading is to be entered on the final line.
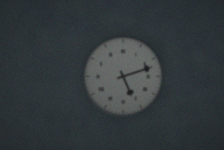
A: 5:12
